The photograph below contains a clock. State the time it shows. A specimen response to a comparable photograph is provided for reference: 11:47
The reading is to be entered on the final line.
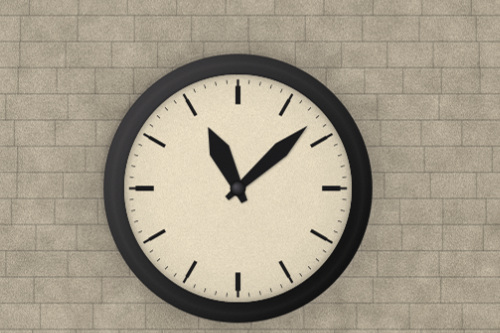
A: 11:08
